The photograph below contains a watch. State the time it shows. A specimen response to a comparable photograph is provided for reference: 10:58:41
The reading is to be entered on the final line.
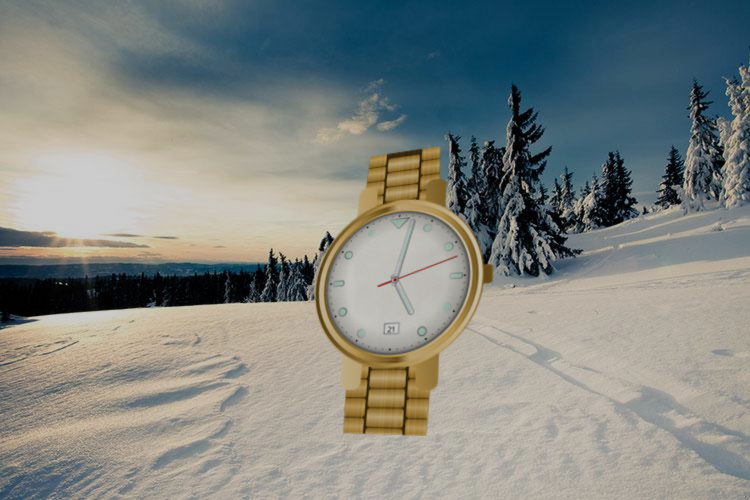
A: 5:02:12
